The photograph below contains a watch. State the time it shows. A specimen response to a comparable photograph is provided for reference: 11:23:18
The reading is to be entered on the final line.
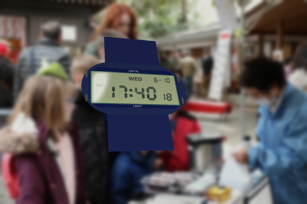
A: 17:40:18
